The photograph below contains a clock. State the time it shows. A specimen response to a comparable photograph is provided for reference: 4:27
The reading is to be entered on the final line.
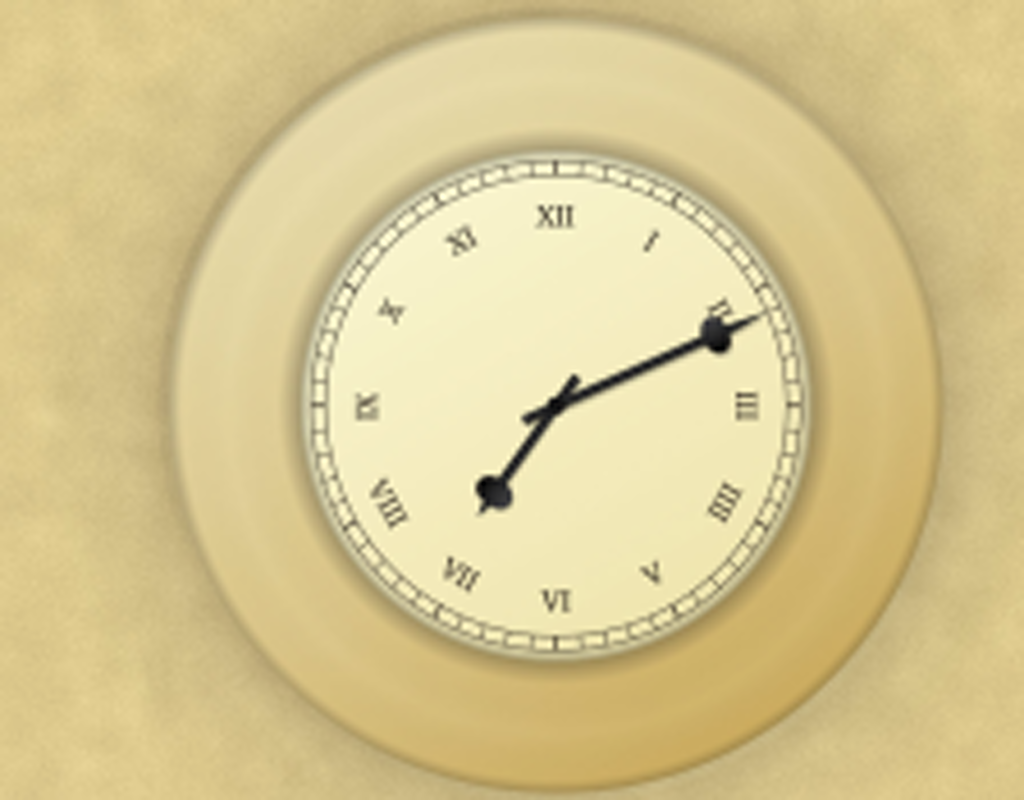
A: 7:11
